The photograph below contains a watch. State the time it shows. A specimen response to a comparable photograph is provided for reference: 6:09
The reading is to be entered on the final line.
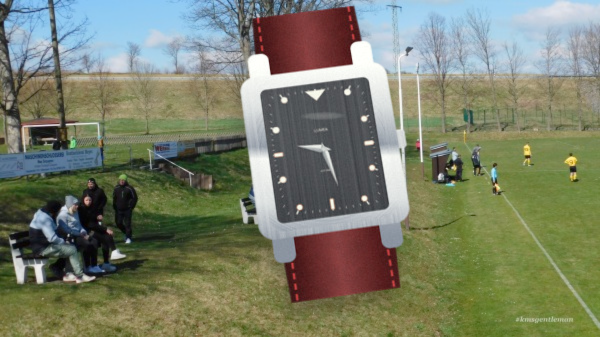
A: 9:28
